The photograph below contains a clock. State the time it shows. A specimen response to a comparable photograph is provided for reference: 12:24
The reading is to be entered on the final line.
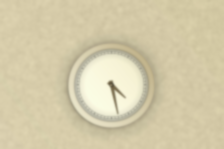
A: 4:28
